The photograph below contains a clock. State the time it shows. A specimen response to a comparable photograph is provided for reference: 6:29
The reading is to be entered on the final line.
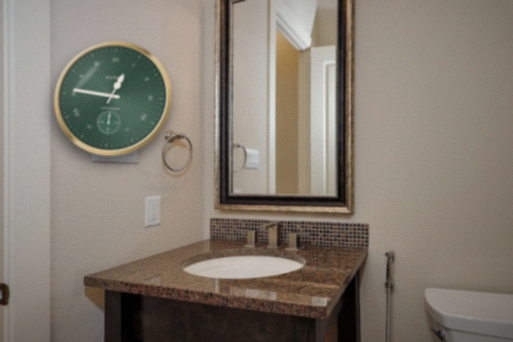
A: 12:46
